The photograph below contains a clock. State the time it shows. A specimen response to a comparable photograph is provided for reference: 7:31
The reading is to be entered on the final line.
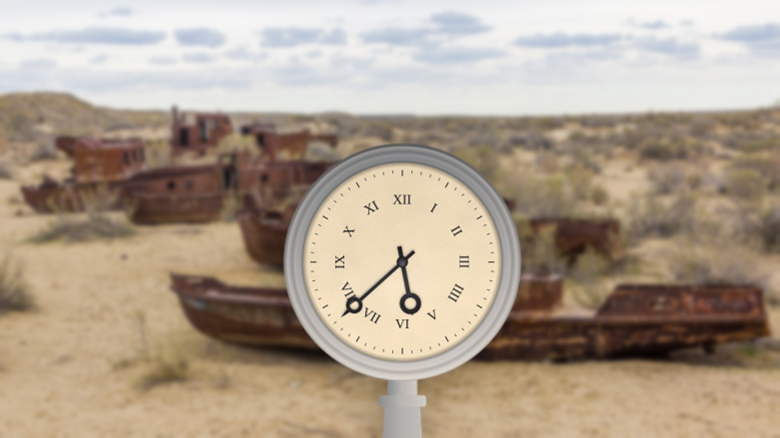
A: 5:38
